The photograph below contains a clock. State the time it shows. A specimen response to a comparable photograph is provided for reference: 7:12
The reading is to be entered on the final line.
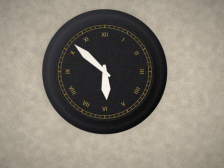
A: 5:52
